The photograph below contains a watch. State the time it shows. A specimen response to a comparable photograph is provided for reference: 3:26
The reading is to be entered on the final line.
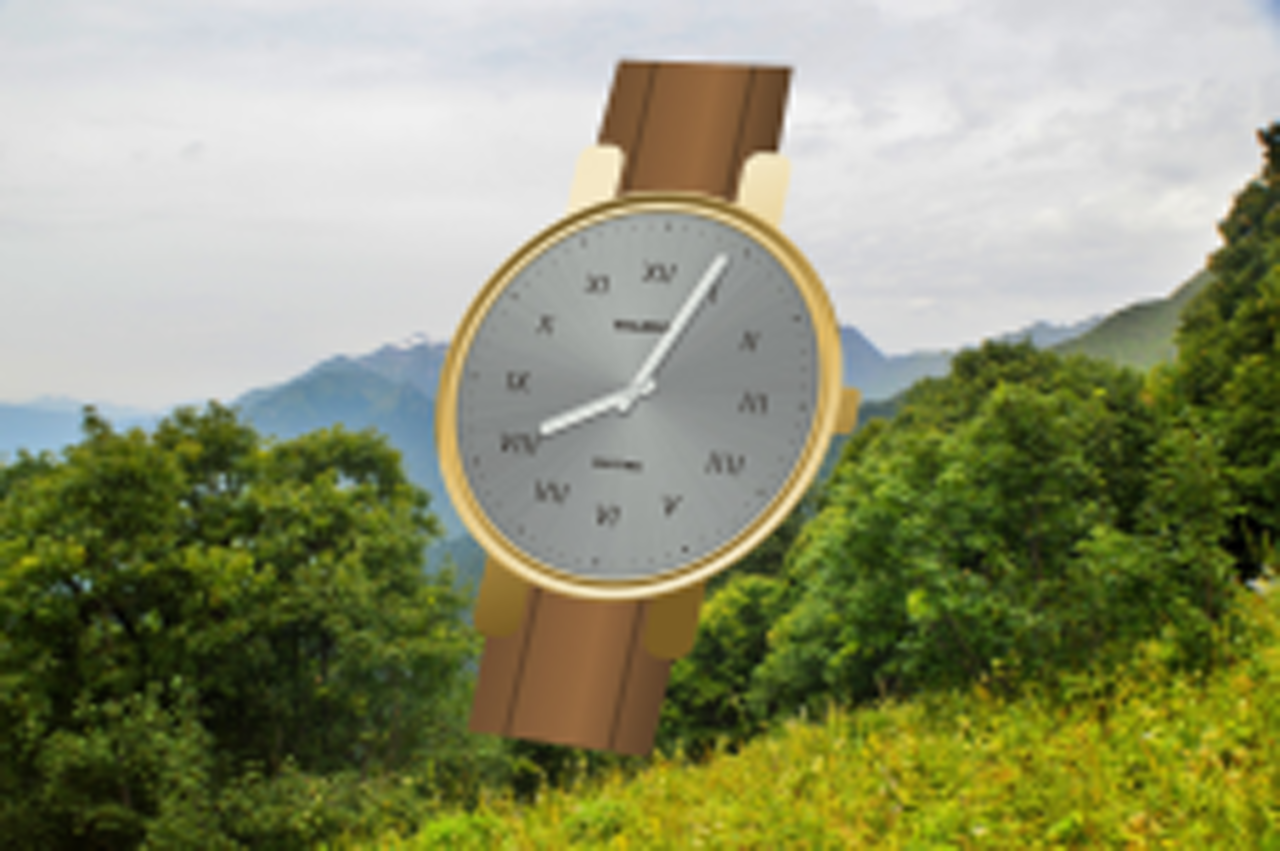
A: 8:04
